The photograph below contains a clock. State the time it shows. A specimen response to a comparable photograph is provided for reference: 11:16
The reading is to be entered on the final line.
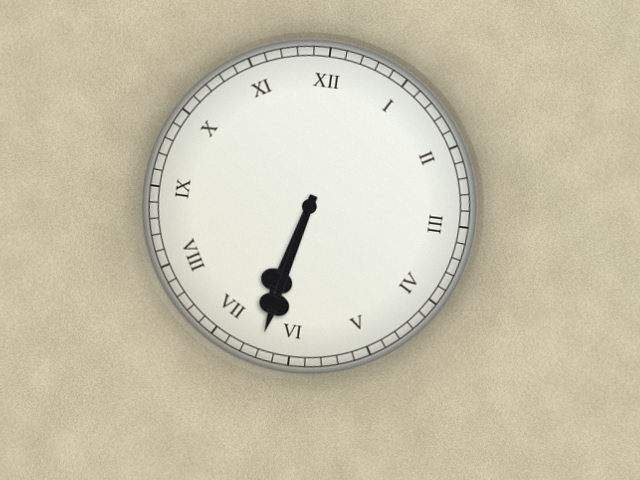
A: 6:32
